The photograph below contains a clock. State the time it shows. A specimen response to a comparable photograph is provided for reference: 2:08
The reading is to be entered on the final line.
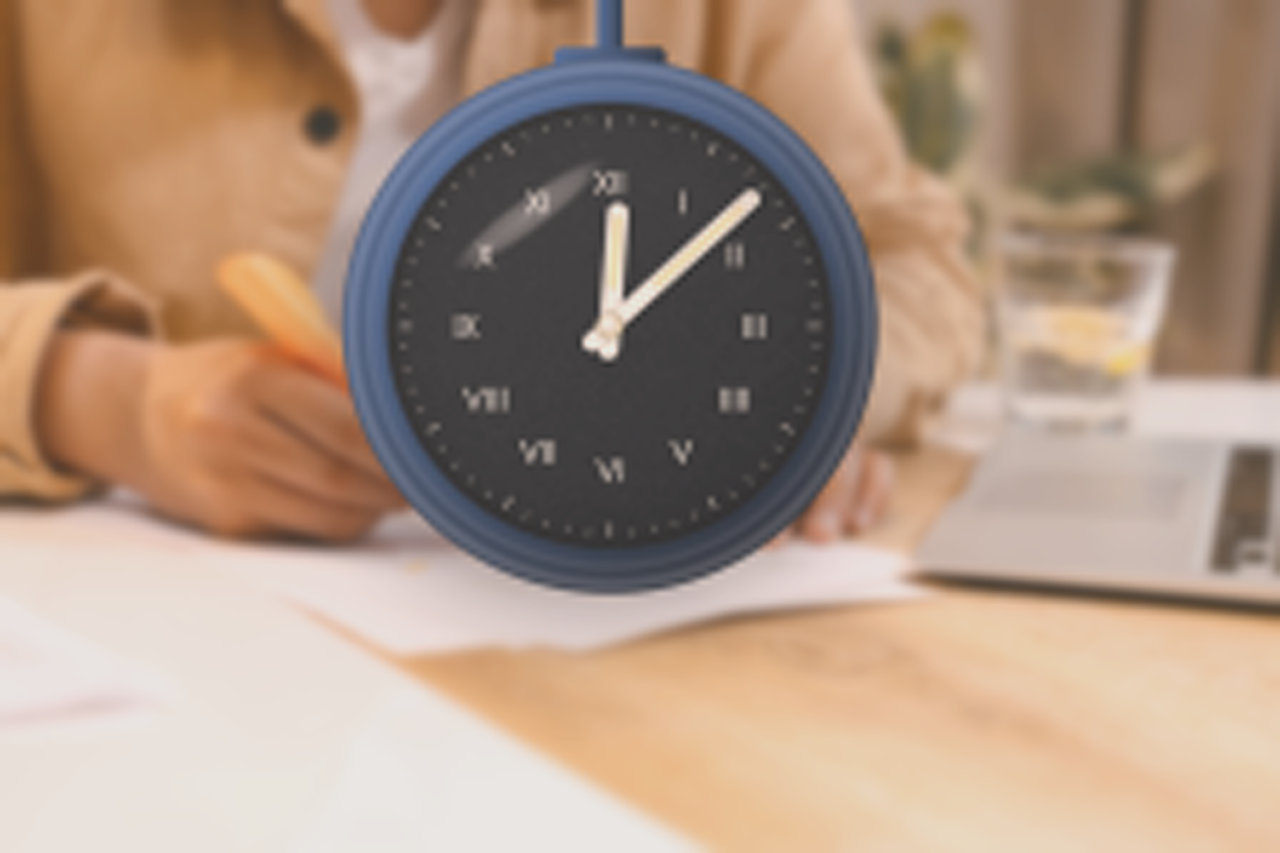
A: 12:08
